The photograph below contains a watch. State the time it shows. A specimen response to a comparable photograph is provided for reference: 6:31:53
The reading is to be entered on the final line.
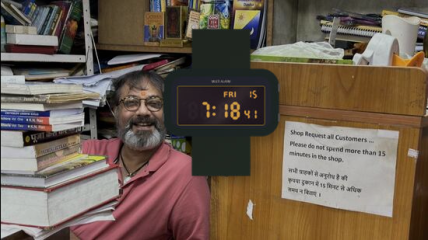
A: 7:18:41
